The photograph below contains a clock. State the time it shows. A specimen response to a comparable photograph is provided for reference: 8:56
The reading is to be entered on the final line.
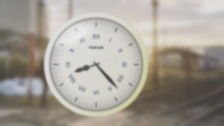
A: 8:23
